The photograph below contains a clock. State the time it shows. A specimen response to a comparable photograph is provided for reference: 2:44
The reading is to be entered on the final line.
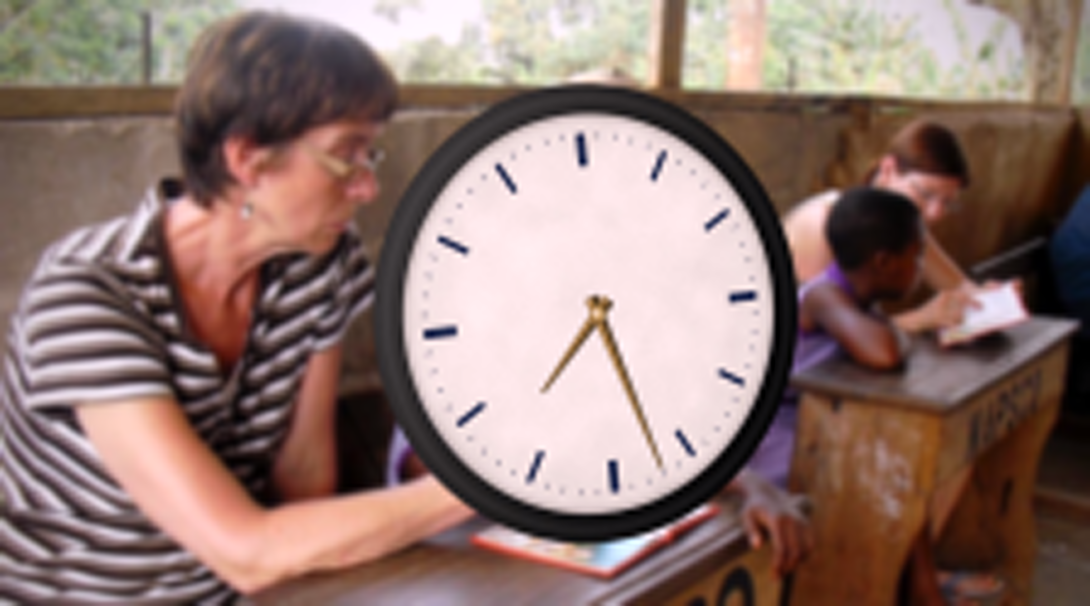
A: 7:27
